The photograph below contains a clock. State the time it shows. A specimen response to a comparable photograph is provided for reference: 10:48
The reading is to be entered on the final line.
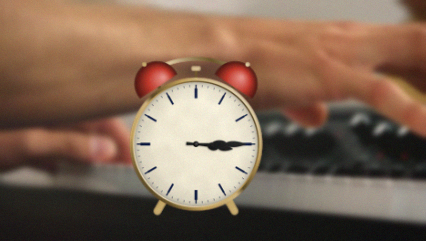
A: 3:15
